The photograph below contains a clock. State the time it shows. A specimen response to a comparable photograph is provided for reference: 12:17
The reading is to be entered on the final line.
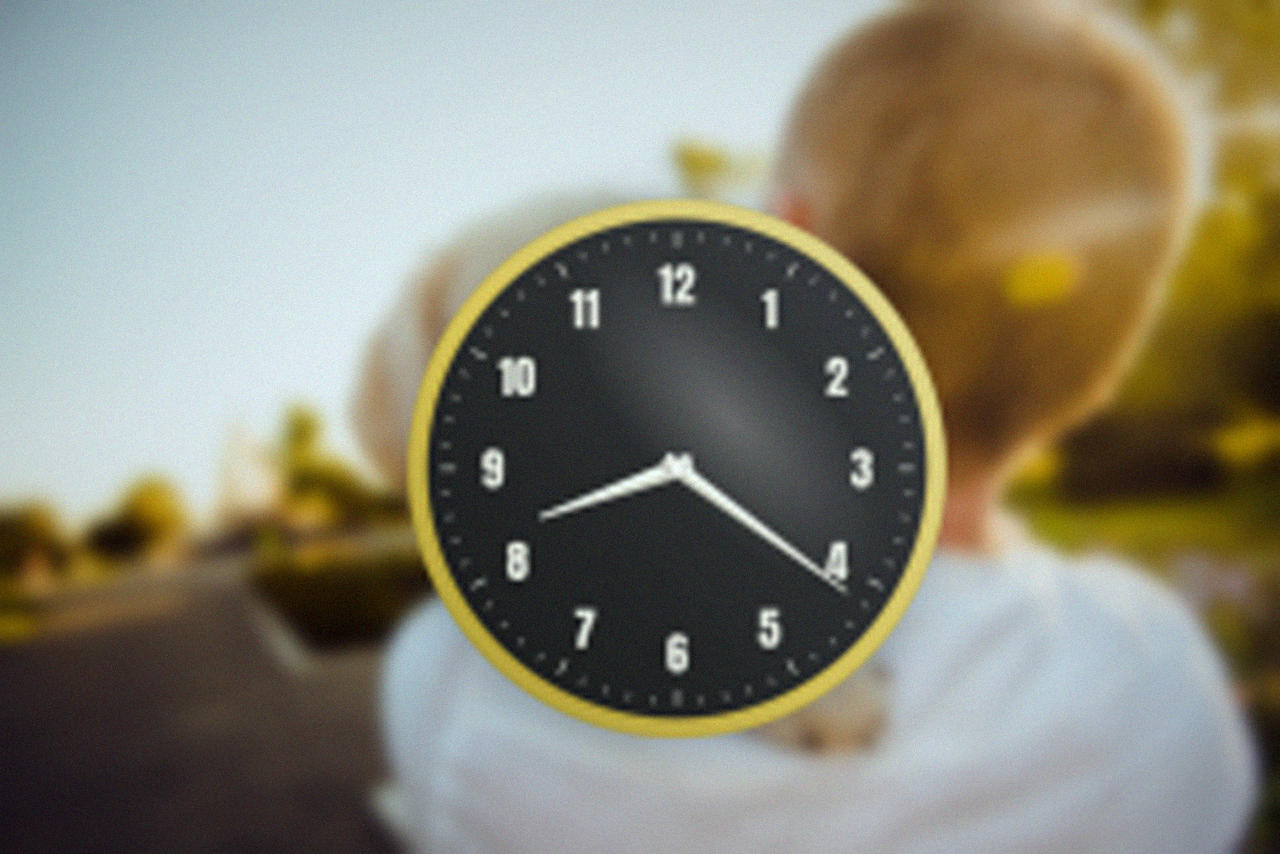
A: 8:21
